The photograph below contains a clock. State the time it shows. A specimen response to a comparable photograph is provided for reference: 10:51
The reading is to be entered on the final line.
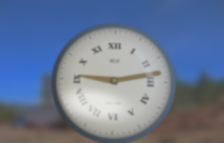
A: 9:13
